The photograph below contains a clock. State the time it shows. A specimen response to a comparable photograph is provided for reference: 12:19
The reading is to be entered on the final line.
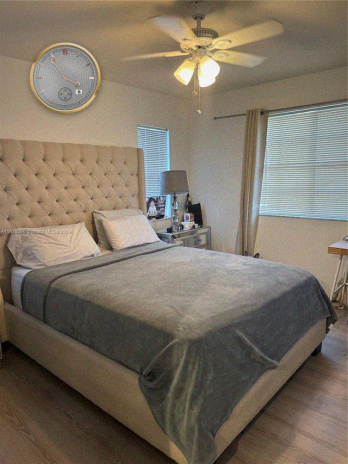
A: 3:54
